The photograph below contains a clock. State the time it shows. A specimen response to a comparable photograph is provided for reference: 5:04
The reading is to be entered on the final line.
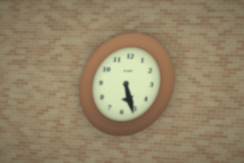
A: 5:26
